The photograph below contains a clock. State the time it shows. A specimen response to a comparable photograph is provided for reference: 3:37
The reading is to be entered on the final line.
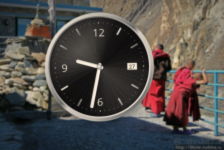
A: 9:32
